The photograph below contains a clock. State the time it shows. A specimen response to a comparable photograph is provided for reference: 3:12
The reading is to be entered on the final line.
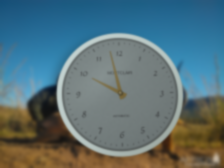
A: 9:58
